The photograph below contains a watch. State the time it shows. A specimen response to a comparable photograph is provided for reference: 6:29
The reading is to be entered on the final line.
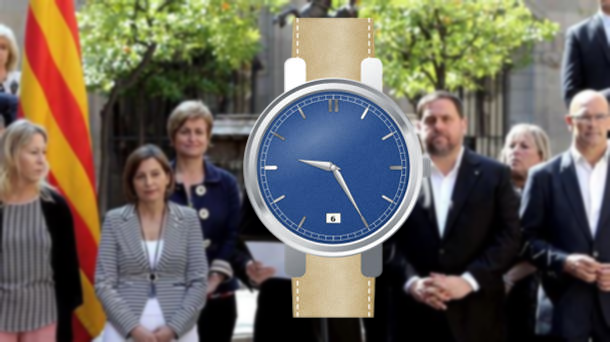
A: 9:25
